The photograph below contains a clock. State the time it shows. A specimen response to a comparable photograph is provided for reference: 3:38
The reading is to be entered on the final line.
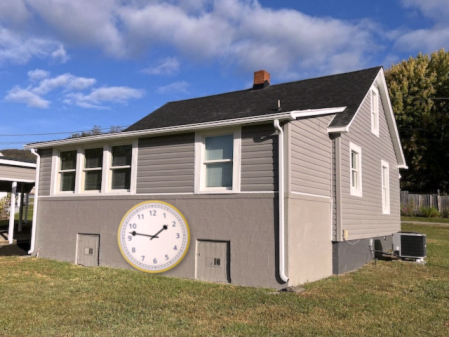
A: 1:47
